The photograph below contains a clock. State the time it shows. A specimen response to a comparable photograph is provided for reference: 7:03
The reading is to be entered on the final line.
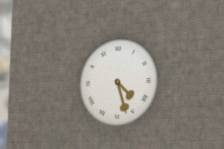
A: 4:27
